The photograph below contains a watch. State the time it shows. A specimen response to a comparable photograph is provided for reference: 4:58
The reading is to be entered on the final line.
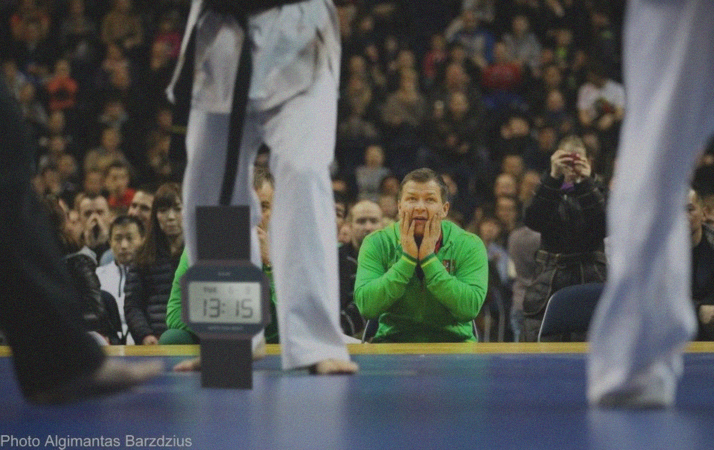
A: 13:15
